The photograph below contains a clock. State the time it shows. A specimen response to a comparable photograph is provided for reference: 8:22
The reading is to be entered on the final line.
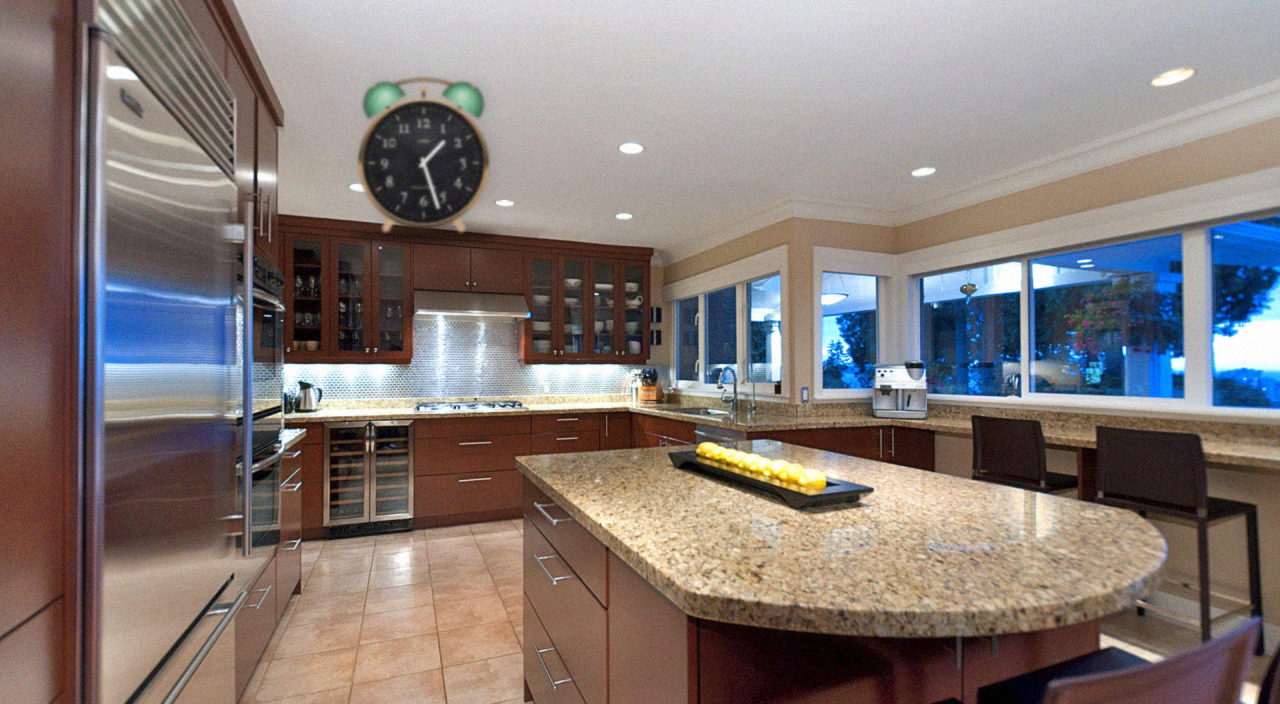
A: 1:27
